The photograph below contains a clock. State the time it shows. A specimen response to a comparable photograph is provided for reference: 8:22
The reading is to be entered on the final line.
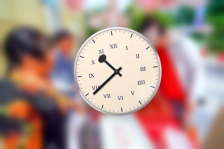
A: 10:39
